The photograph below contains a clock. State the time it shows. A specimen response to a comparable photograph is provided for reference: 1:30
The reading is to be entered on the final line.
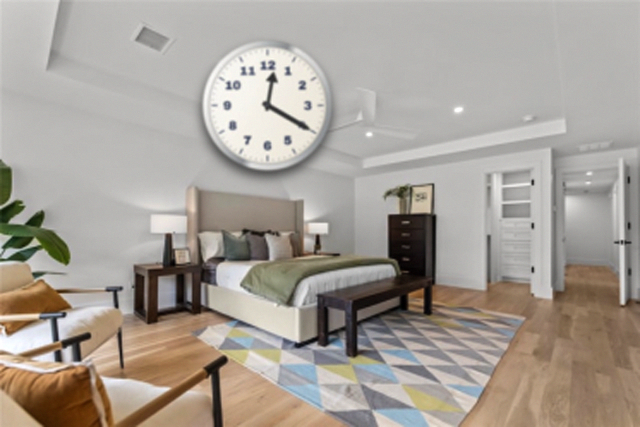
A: 12:20
